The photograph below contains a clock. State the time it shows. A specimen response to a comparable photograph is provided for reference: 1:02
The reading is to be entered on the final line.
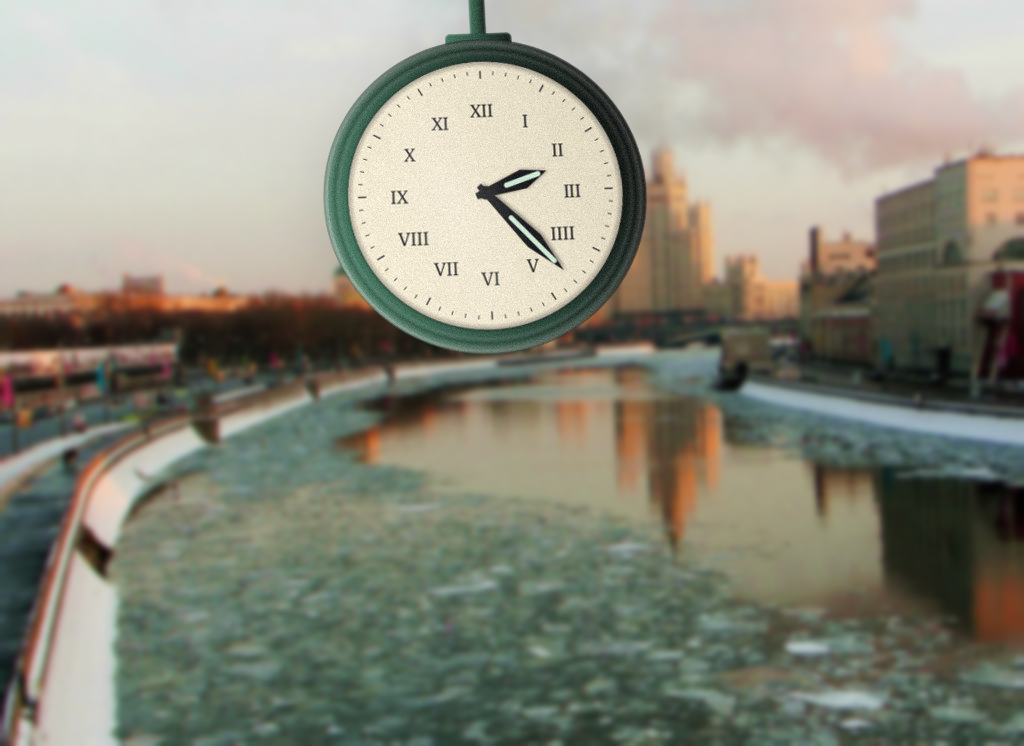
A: 2:23
